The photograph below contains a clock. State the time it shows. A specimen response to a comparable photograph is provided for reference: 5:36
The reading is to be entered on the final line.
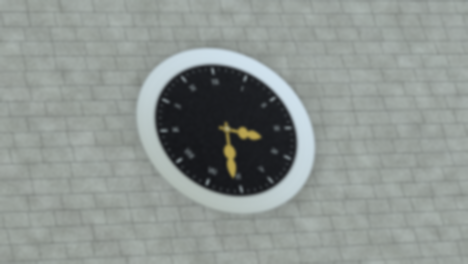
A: 3:31
